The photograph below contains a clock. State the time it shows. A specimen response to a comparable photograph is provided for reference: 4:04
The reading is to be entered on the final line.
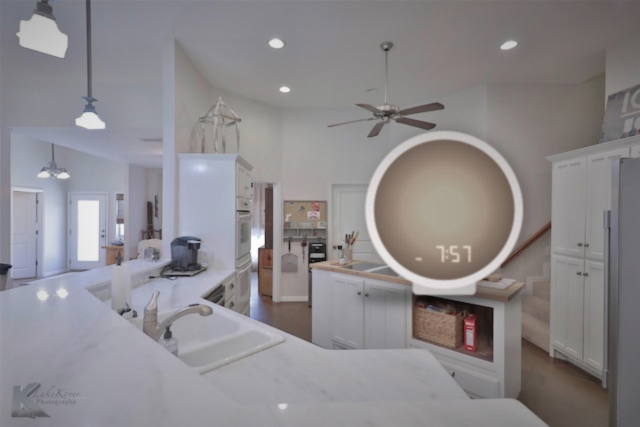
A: 7:57
